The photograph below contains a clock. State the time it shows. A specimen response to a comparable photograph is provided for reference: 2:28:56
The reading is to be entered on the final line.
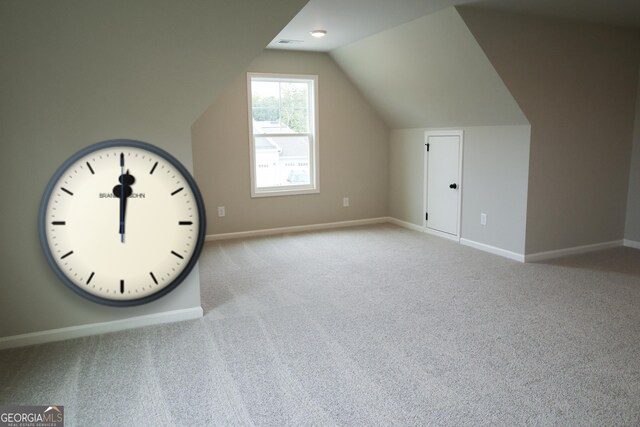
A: 12:01:00
